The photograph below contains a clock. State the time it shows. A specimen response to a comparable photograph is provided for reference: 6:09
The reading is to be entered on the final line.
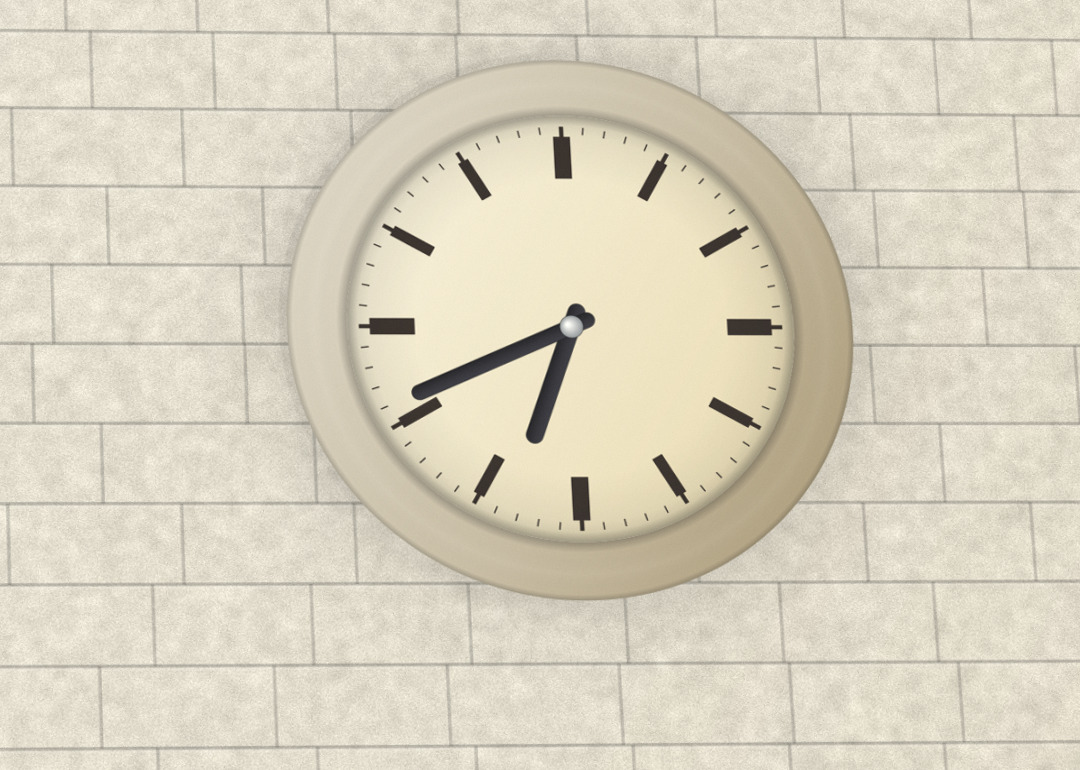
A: 6:41
